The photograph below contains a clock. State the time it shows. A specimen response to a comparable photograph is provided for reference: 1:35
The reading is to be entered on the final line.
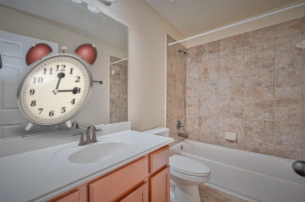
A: 12:15
